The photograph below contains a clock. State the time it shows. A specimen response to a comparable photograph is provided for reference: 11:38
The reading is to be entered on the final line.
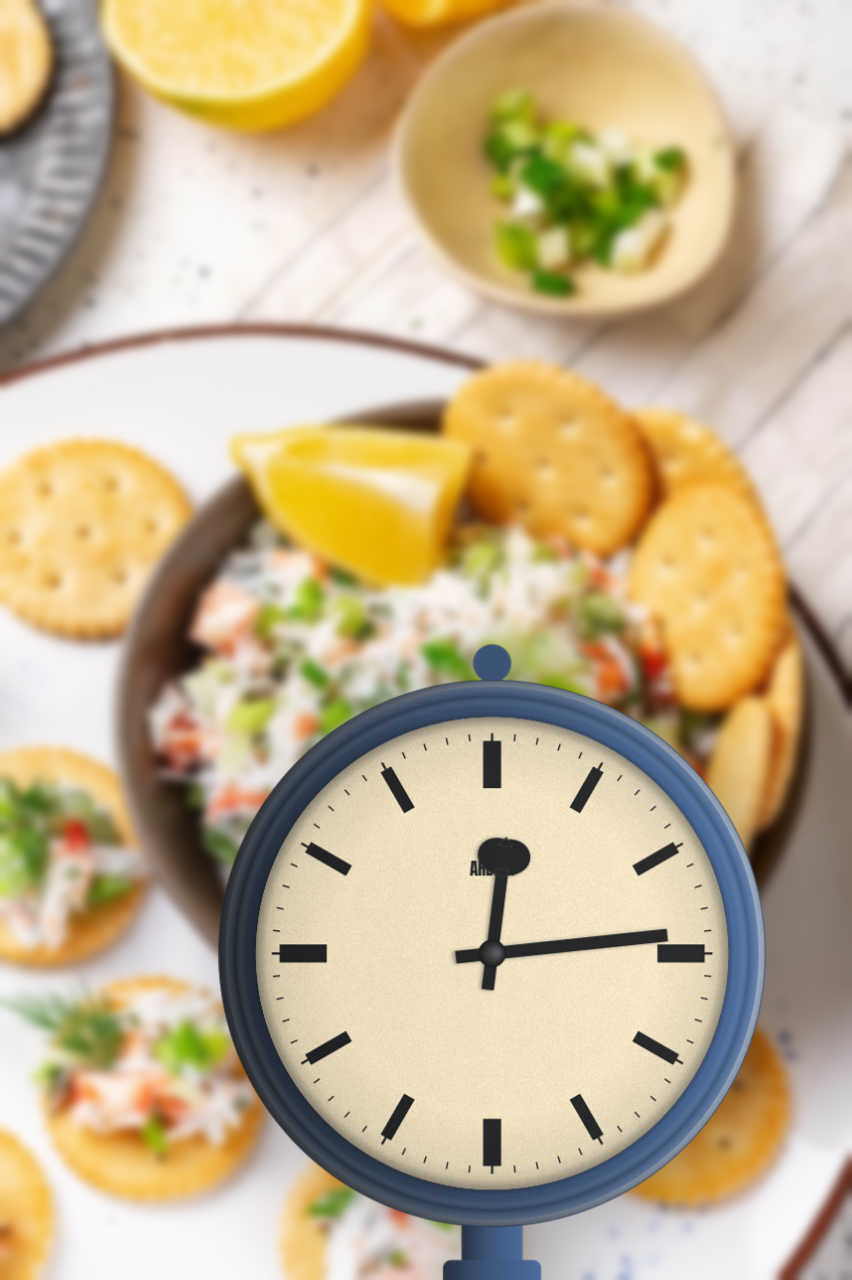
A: 12:14
